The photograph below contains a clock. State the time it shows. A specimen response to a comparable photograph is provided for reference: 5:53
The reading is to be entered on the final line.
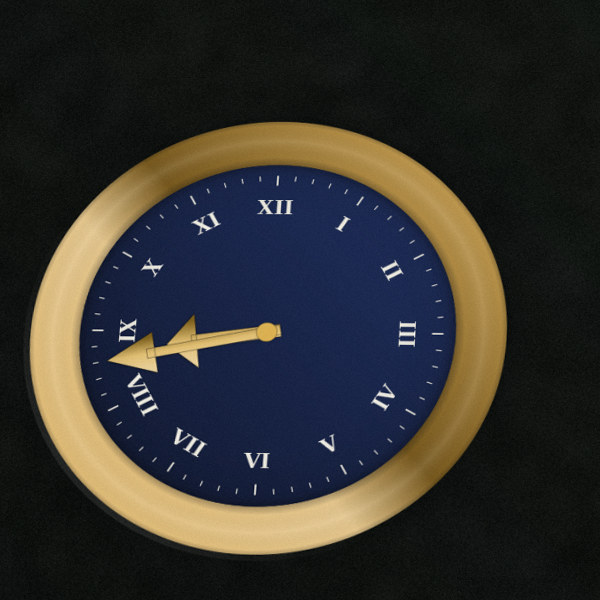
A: 8:43
